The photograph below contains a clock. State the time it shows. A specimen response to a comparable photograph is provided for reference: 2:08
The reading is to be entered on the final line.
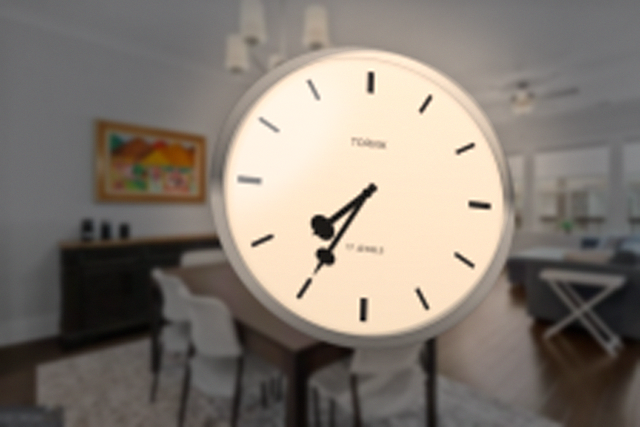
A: 7:35
